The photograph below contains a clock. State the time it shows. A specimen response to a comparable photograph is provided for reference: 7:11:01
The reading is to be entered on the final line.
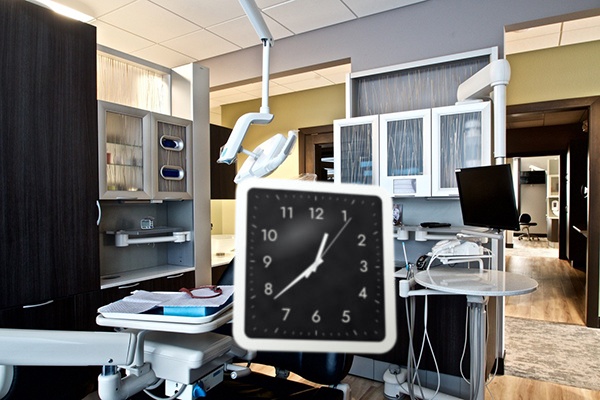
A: 12:38:06
